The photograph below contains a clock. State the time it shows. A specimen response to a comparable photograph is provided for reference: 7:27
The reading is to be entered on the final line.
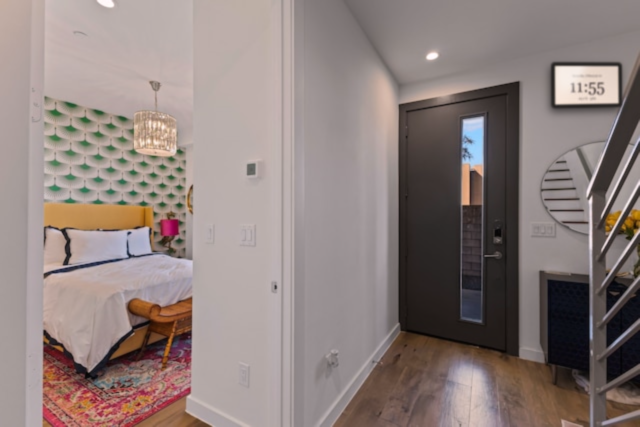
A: 11:55
